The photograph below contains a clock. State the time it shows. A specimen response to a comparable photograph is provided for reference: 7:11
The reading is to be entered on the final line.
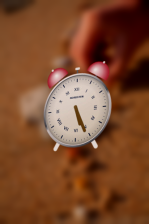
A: 5:26
